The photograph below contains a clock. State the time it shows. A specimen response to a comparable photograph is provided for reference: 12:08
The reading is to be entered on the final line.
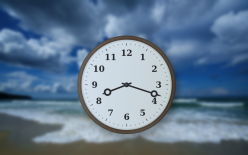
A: 8:18
